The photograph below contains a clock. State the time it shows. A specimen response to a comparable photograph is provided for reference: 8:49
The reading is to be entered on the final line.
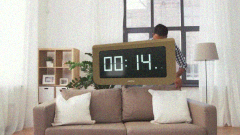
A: 0:14
